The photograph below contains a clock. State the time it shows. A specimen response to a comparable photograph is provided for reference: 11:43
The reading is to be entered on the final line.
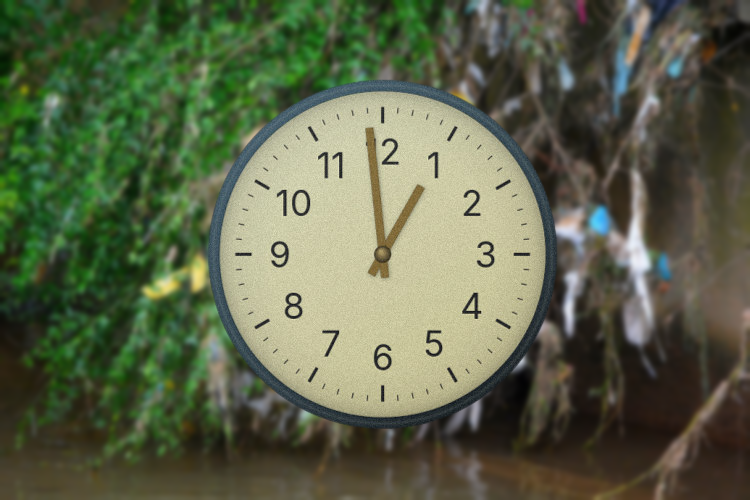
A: 12:59
